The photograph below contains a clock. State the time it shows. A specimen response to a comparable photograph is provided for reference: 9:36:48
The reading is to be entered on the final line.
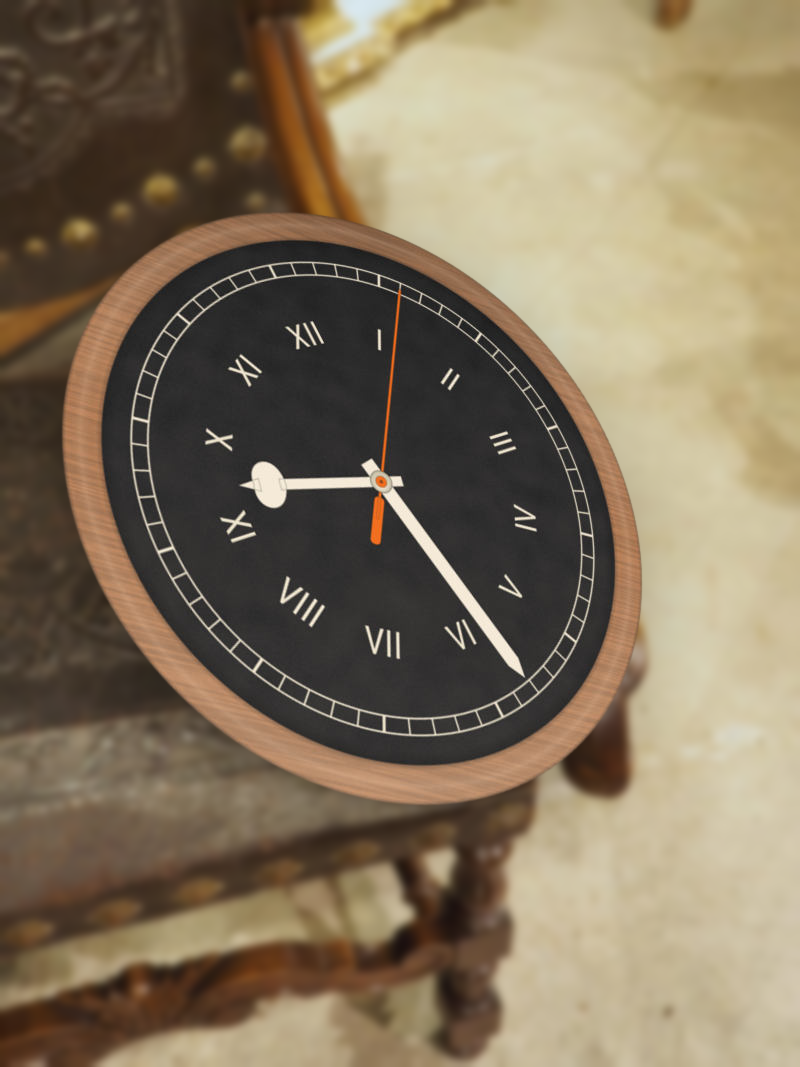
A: 9:28:06
